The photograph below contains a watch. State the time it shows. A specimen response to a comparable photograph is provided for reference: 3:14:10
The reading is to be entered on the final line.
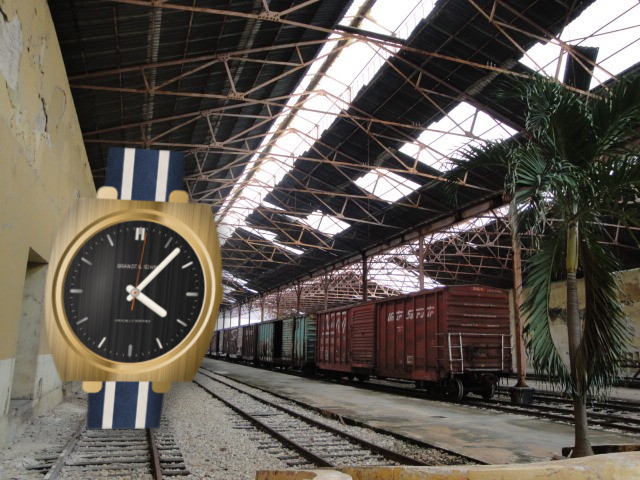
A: 4:07:01
